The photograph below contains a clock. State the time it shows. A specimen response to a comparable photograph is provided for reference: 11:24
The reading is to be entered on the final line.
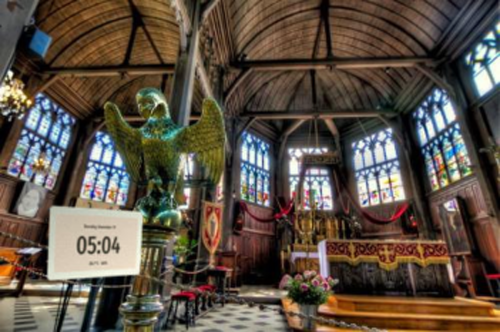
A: 5:04
